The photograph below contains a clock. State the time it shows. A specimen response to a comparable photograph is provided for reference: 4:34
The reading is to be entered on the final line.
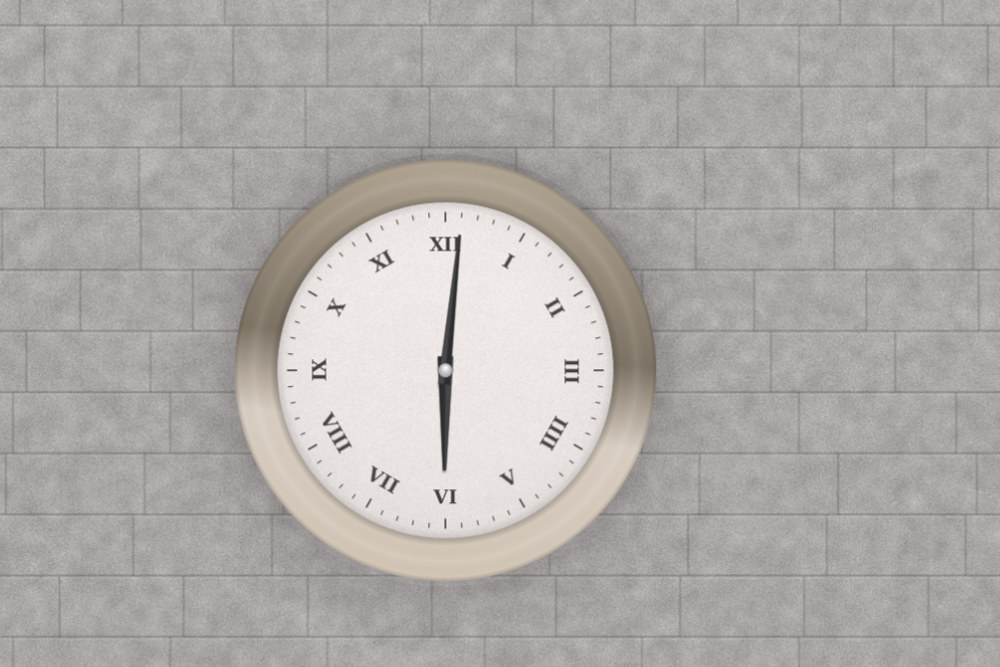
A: 6:01
